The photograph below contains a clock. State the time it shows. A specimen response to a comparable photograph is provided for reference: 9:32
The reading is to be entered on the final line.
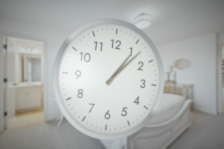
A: 1:07
